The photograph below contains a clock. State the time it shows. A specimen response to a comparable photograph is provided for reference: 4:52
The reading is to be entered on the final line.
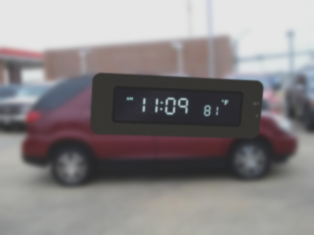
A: 11:09
